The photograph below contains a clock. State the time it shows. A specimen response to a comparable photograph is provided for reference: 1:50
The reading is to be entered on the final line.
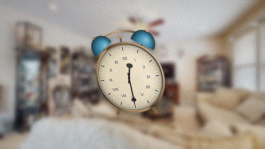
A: 12:30
